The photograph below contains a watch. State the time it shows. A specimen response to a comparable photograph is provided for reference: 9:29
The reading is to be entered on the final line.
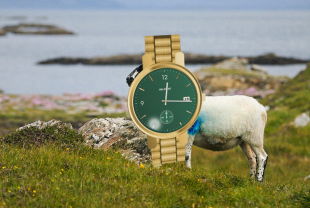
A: 12:16
